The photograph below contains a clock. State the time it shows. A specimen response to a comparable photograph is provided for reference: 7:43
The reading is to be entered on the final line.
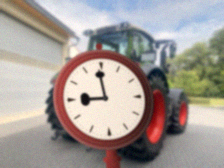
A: 8:59
